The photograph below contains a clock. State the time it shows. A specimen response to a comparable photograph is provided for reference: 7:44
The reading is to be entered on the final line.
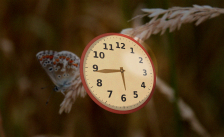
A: 5:44
